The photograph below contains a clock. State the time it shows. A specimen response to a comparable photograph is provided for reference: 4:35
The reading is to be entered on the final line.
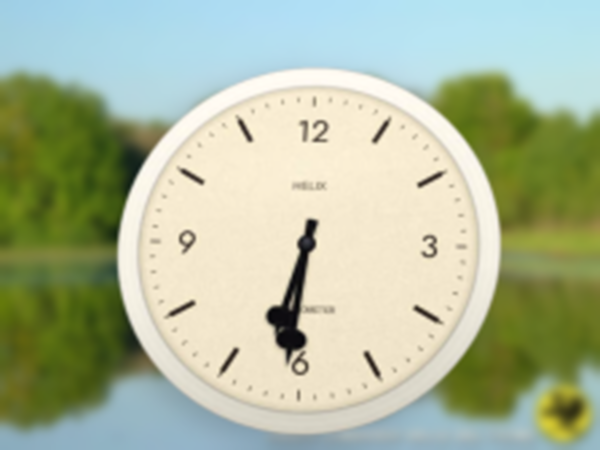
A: 6:31
